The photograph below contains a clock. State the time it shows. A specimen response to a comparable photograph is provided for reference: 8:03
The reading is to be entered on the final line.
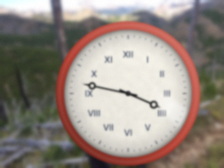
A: 3:47
